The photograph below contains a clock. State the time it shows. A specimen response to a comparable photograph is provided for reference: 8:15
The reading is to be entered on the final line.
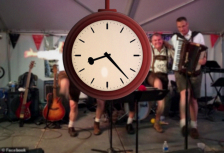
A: 8:23
